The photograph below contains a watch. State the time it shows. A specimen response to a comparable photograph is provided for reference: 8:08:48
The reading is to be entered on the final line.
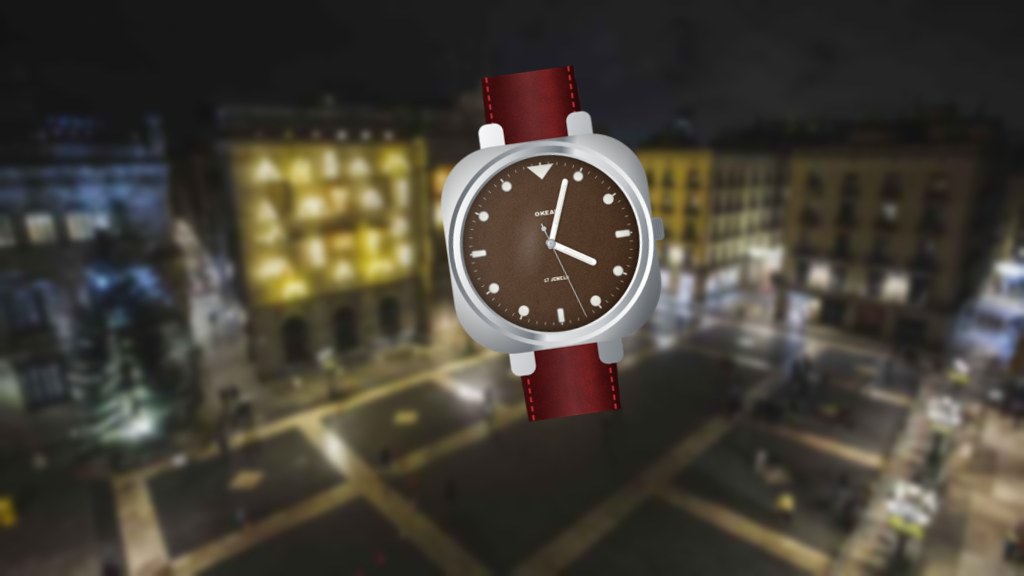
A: 4:03:27
